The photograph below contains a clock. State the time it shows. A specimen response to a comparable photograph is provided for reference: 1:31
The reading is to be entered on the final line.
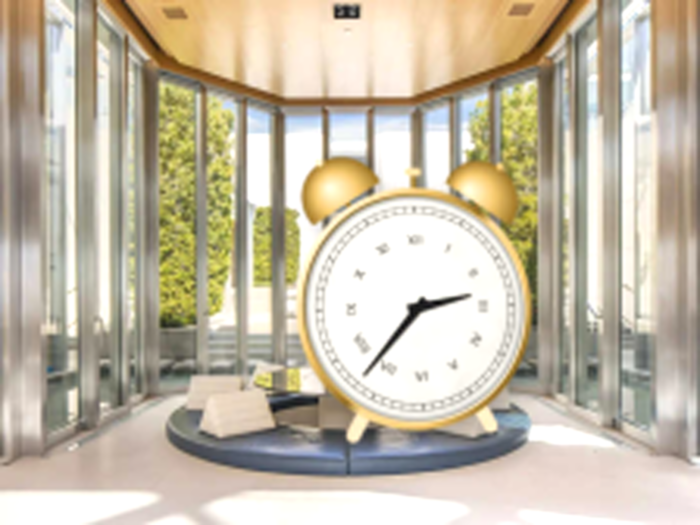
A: 2:37
